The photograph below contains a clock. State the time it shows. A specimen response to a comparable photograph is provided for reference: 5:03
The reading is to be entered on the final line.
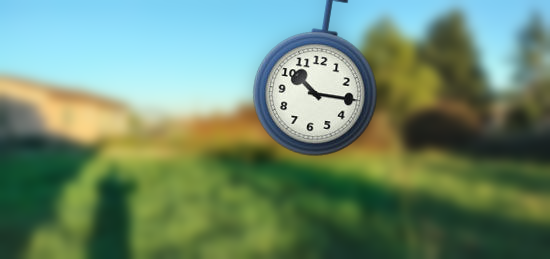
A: 10:15
